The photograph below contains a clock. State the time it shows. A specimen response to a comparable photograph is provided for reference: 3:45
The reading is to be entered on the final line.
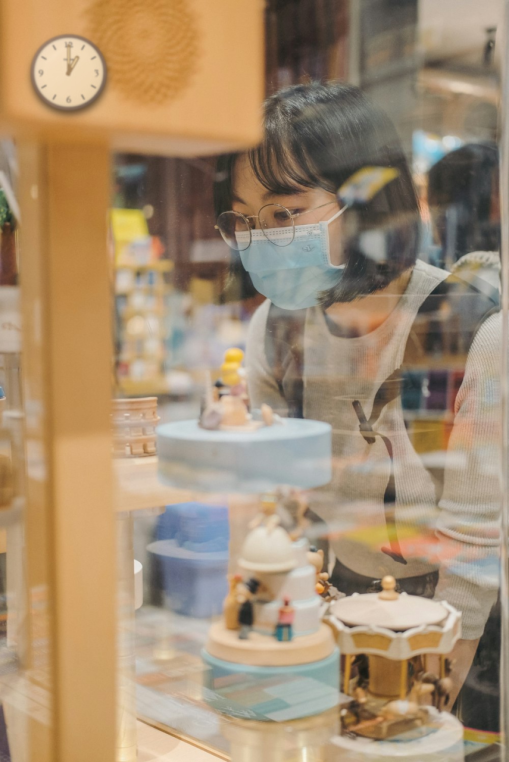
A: 1:00
